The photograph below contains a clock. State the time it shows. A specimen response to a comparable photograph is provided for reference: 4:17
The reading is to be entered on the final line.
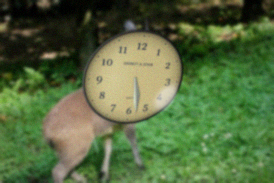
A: 5:28
